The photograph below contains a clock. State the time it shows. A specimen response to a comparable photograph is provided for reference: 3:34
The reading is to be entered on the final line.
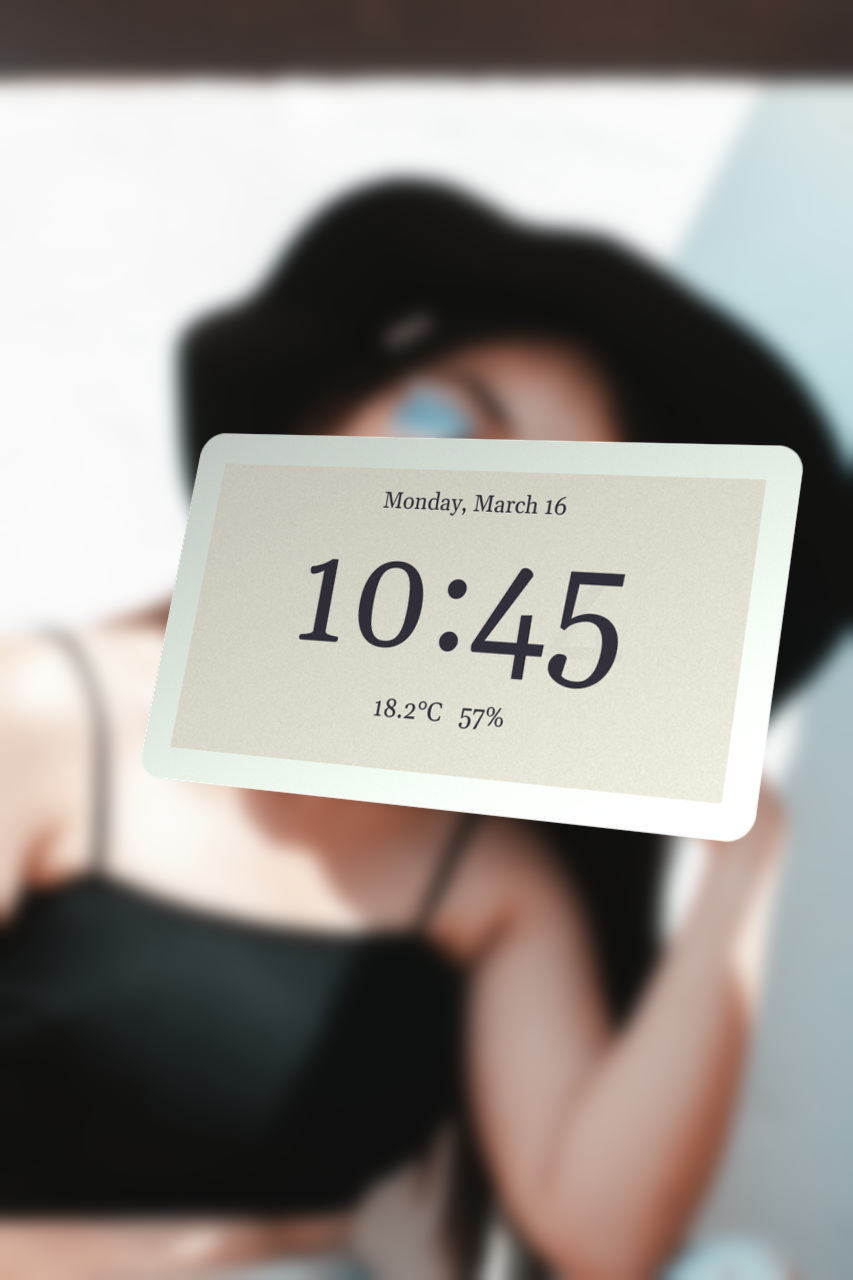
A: 10:45
